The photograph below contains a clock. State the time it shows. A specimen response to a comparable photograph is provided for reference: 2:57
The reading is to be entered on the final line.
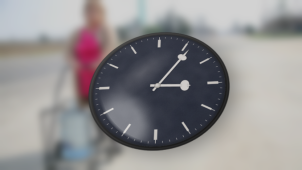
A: 3:06
